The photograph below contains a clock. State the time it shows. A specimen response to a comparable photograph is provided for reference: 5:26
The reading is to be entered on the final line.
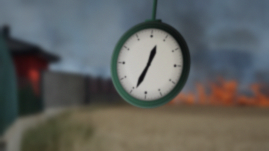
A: 12:34
